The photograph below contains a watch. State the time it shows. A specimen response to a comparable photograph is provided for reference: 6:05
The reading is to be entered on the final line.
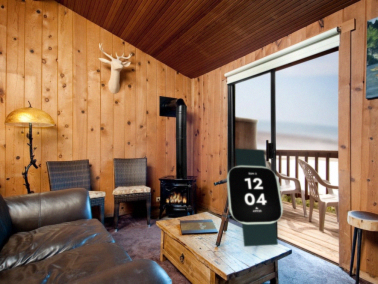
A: 12:04
